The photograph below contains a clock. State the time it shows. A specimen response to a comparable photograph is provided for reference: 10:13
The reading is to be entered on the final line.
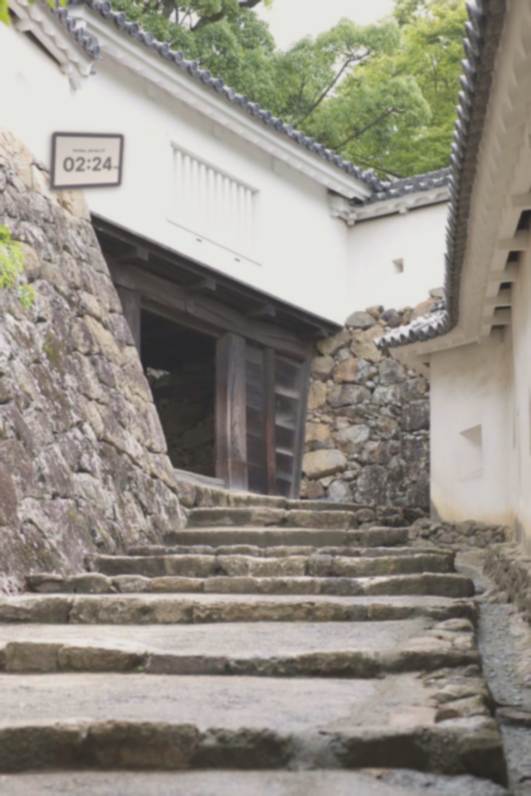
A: 2:24
